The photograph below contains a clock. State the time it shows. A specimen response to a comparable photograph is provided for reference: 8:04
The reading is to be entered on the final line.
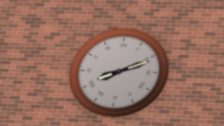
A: 8:11
